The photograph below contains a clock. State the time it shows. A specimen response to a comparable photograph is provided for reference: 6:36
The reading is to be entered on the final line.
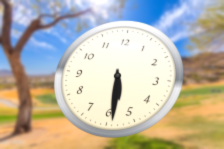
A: 5:29
